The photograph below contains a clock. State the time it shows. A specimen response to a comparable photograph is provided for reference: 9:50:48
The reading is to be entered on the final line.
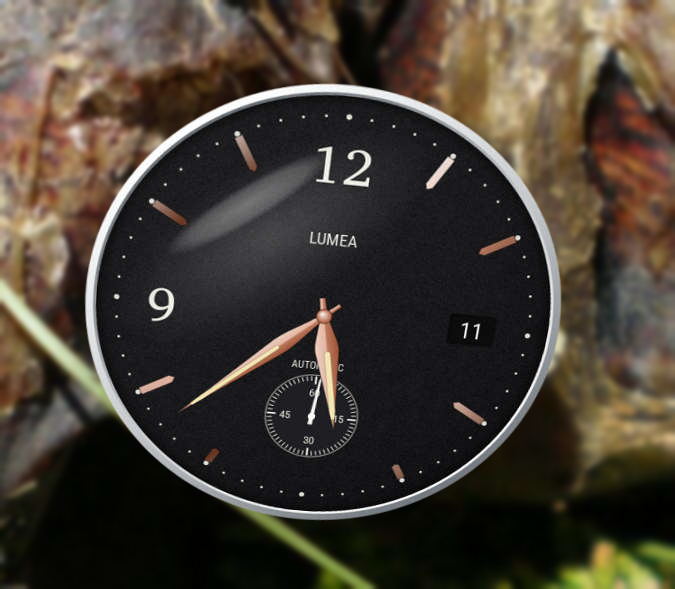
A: 5:38:01
